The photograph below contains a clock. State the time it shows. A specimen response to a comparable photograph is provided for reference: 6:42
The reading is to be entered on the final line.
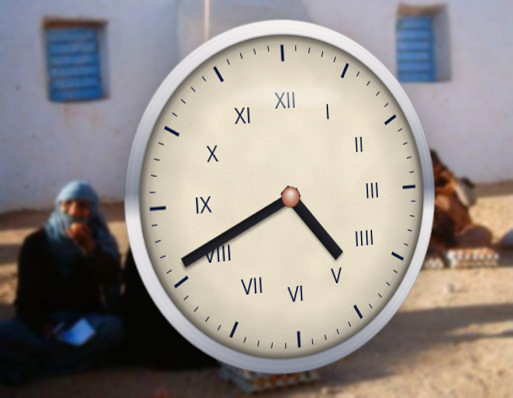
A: 4:41
